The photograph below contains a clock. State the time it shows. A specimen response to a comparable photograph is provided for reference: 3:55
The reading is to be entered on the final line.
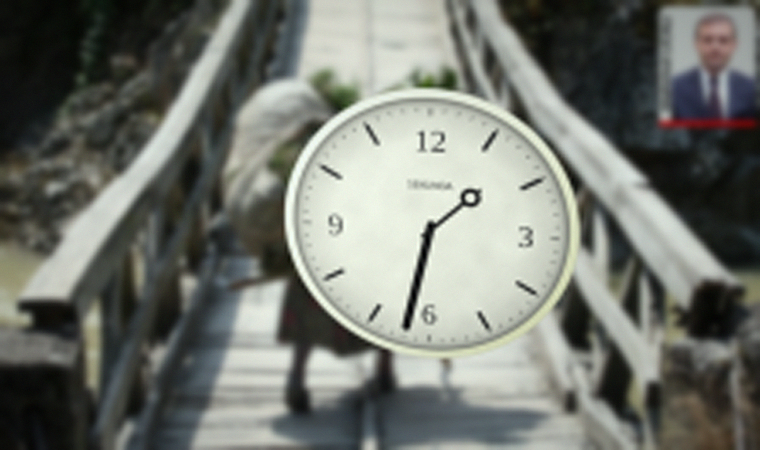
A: 1:32
